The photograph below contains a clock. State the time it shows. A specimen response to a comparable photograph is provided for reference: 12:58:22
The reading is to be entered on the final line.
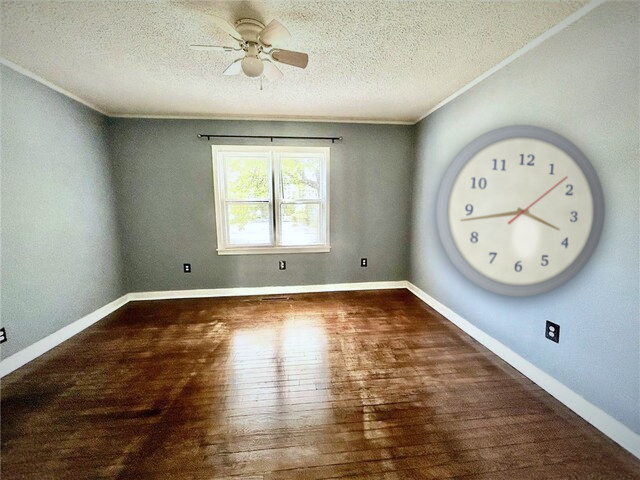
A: 3:43:08
